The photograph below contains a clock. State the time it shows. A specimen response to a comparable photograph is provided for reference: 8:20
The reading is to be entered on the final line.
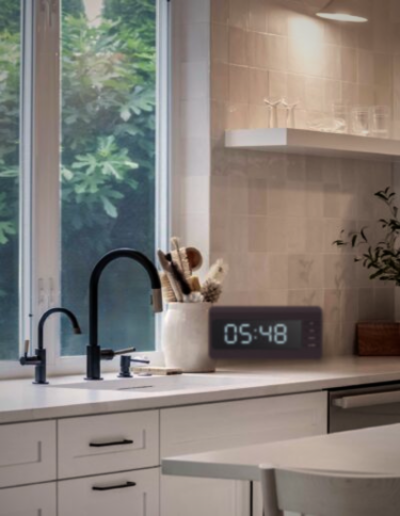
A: 5:48
